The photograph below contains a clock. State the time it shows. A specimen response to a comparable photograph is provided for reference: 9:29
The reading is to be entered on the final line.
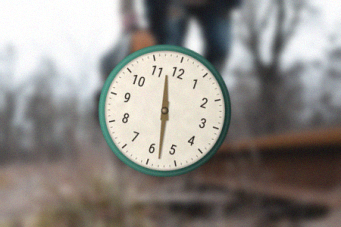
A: 11:28
